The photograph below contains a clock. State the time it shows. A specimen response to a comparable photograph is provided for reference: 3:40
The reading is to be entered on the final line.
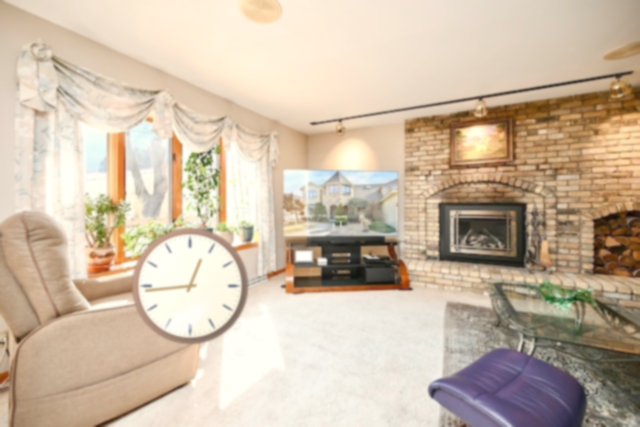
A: 12:44
